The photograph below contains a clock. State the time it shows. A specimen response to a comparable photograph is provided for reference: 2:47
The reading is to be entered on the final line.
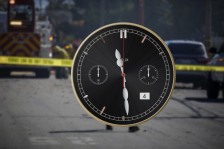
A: 11:29
